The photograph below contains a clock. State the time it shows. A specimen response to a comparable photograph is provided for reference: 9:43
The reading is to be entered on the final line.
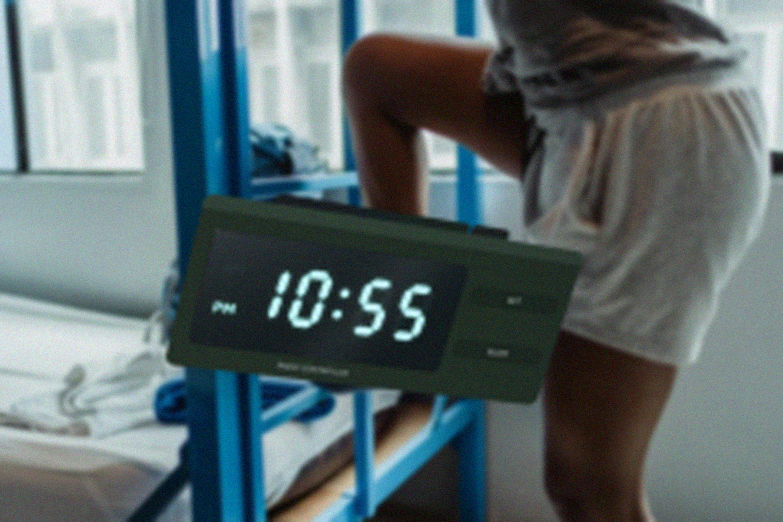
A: 10:55
